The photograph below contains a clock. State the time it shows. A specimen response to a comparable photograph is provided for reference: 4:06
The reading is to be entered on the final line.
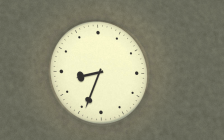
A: 8:34
